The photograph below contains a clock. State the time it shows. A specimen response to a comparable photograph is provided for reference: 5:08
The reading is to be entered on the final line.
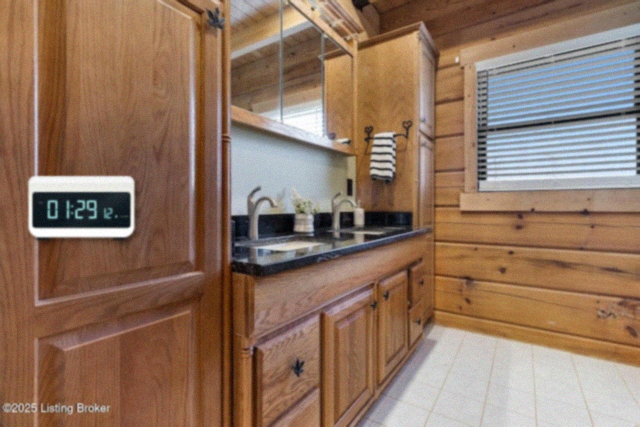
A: 1:29
